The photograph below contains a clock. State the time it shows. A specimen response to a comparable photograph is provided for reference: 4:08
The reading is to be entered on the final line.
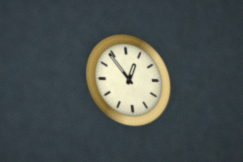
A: 12:54
